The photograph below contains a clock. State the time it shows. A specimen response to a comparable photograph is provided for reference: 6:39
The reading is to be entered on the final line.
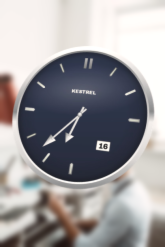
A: 6:37
